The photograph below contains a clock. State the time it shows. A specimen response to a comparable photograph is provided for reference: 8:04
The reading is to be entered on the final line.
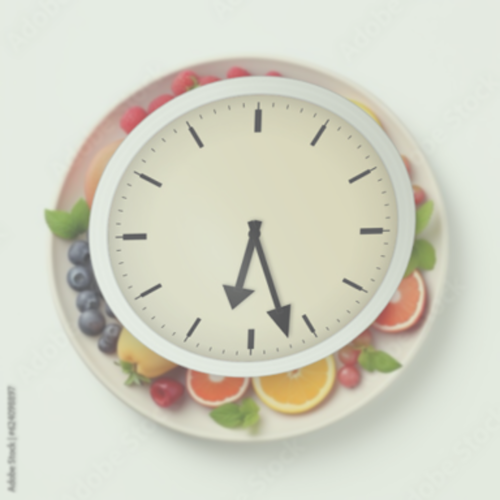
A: 6:27
